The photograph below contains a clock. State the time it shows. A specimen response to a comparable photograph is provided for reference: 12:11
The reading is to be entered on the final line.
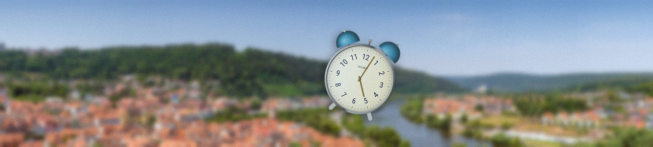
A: 5:03
